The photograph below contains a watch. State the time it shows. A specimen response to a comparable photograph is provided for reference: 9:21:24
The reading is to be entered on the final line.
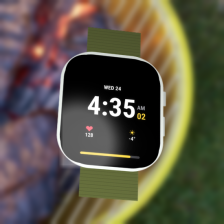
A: 4:35:02
